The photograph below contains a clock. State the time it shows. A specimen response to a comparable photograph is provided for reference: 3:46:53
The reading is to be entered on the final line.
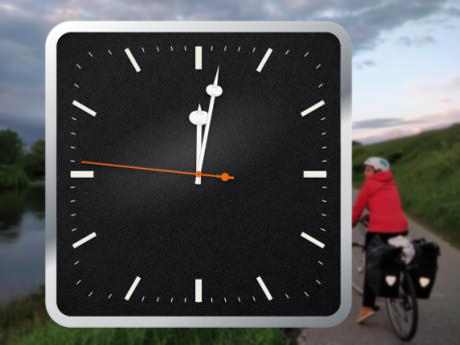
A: 12:01:46
